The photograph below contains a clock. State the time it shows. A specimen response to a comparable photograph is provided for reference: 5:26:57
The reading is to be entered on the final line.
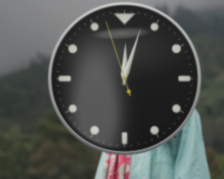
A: 12:02:57
